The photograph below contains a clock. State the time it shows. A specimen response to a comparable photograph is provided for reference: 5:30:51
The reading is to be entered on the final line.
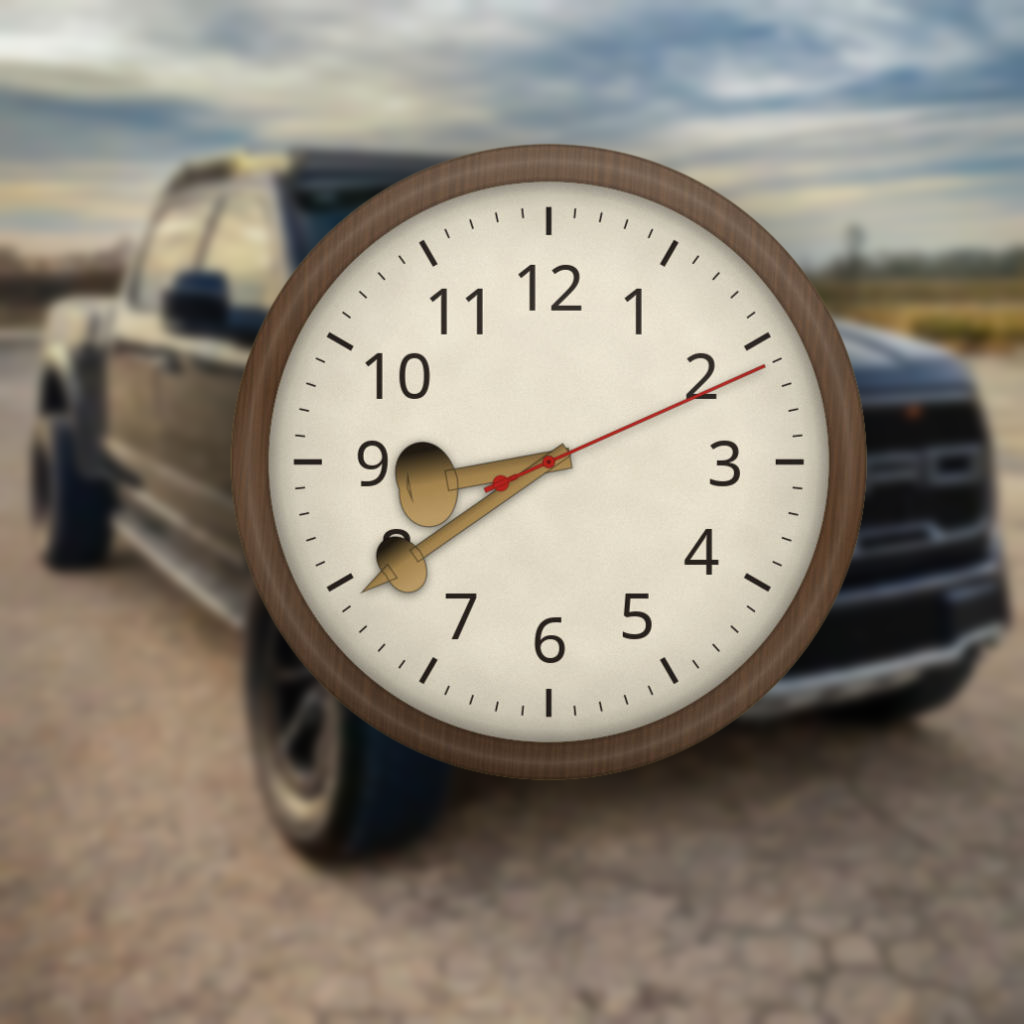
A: 8:39:11
